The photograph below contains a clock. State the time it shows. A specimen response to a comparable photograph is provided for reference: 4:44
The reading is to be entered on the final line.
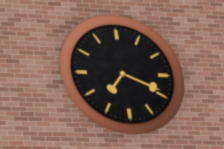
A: 7:19
